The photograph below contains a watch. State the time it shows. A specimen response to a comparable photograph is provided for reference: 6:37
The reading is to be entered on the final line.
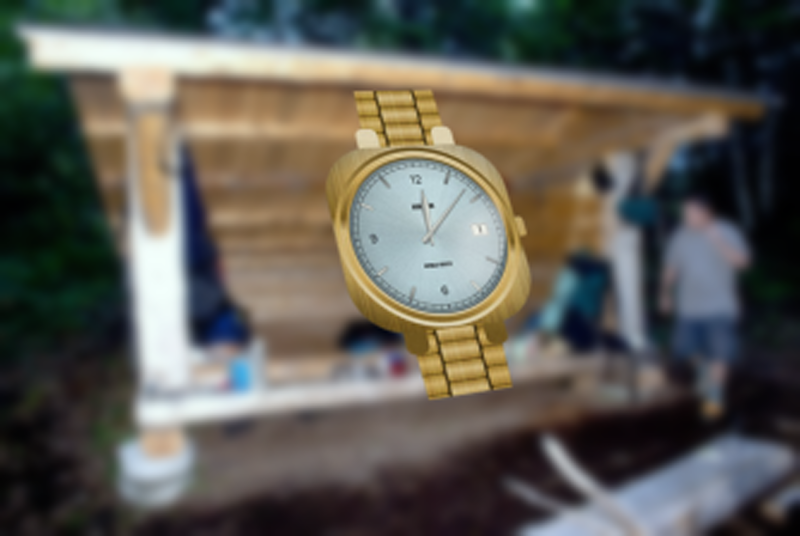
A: 12:08
